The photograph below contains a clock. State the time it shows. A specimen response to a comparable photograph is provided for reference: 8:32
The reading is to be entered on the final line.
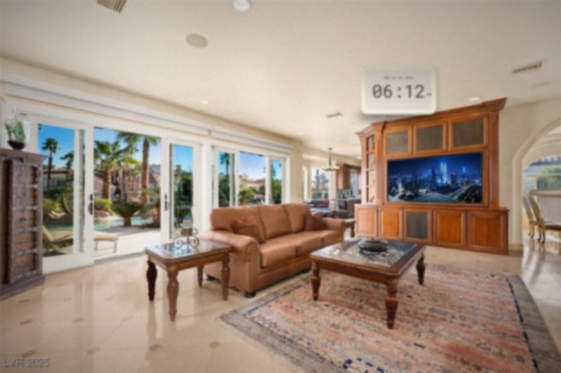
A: 6:12
